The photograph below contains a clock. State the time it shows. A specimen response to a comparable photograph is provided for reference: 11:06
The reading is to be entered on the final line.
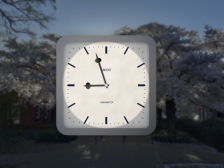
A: 8:57
